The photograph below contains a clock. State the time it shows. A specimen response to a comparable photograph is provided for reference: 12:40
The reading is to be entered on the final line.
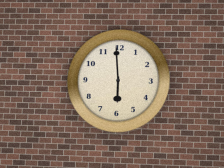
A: 5:59
